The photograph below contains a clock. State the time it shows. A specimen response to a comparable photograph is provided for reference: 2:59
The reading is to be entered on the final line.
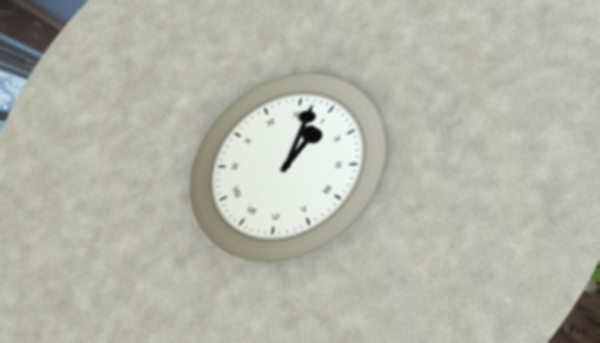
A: 1:02
